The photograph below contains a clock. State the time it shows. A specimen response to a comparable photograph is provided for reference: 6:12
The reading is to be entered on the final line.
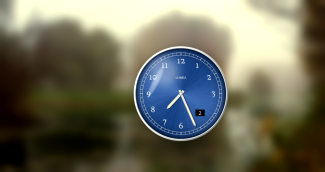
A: 7:26
